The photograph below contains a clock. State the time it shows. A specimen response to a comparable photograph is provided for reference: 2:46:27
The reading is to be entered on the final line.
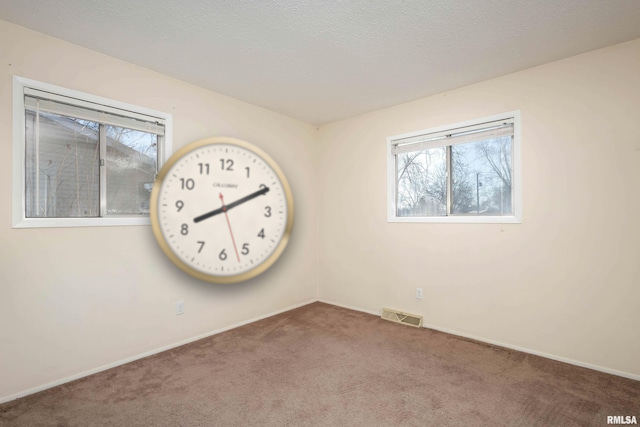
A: 8:10:27
